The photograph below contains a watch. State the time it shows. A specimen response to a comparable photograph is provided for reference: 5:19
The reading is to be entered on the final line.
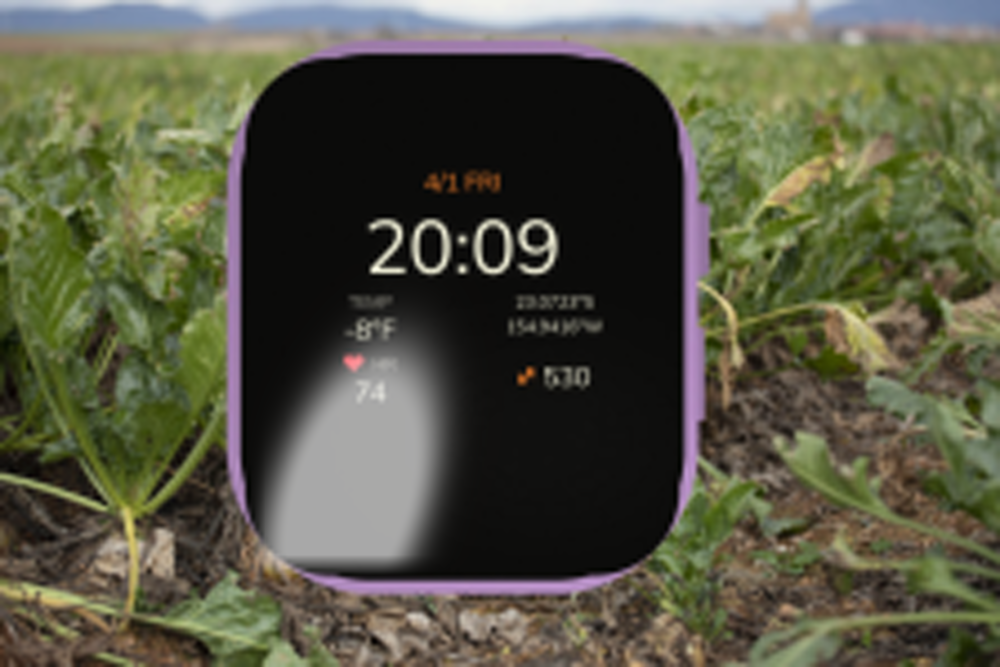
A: 20:09
